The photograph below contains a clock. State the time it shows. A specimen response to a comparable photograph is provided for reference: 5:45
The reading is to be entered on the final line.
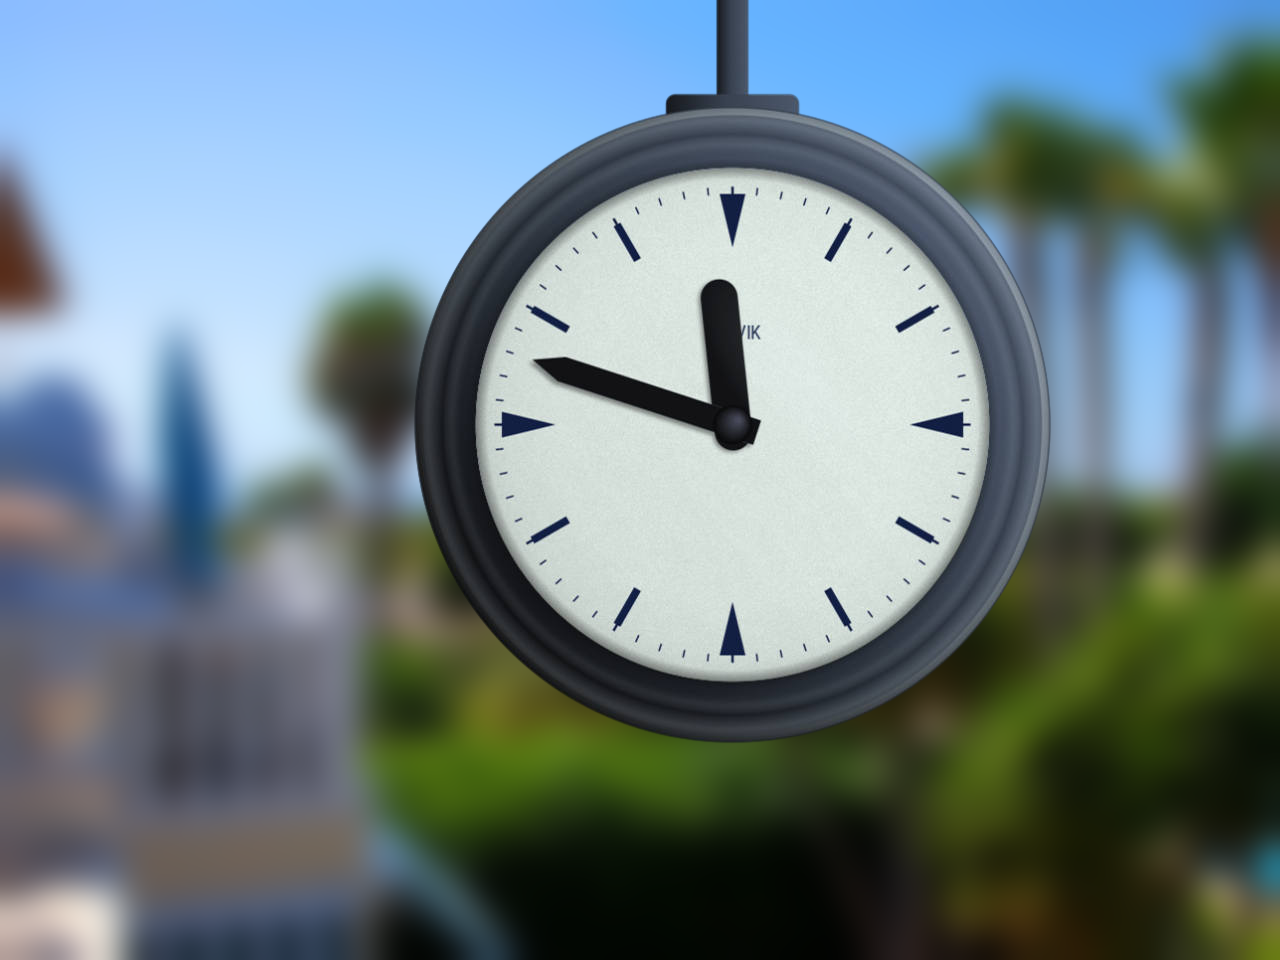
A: 11:48
